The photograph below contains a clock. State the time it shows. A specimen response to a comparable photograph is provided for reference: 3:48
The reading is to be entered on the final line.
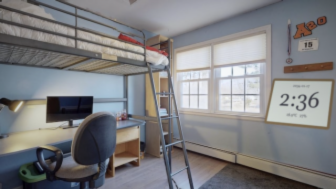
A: 2:36
